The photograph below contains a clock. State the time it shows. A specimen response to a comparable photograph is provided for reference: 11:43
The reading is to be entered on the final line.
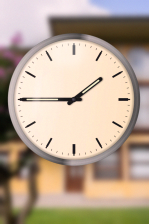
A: 1:45
